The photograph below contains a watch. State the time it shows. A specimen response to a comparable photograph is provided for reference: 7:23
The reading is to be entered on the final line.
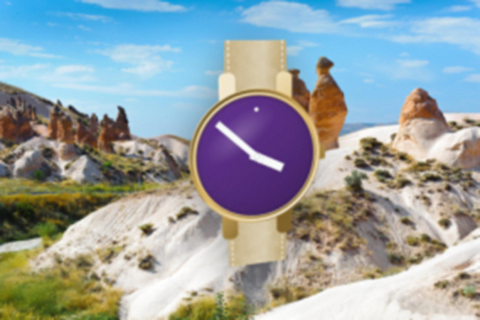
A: 3:52
